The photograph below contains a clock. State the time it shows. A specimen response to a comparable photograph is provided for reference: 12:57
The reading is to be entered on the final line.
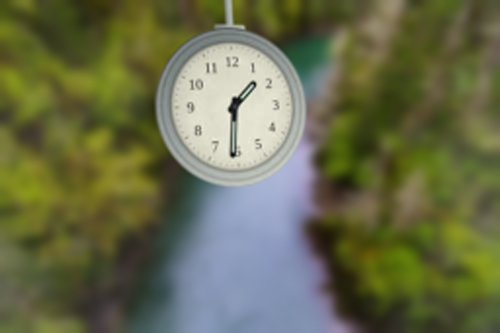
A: 1:31
